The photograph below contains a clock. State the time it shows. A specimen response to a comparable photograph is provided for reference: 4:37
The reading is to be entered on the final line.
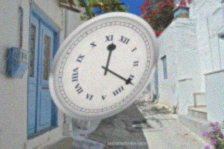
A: 11:16
